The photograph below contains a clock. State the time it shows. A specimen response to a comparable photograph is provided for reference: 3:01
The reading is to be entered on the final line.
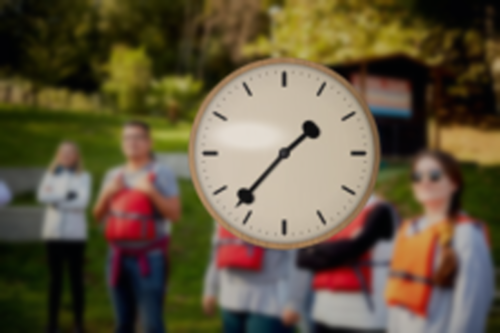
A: 1:37
